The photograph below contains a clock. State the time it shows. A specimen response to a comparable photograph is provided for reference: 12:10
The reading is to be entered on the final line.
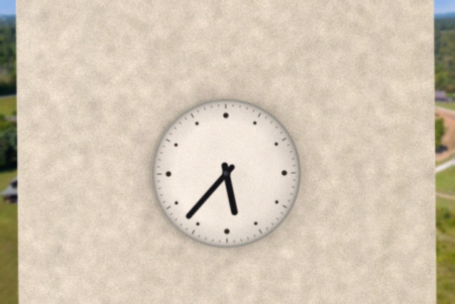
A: 5:37
